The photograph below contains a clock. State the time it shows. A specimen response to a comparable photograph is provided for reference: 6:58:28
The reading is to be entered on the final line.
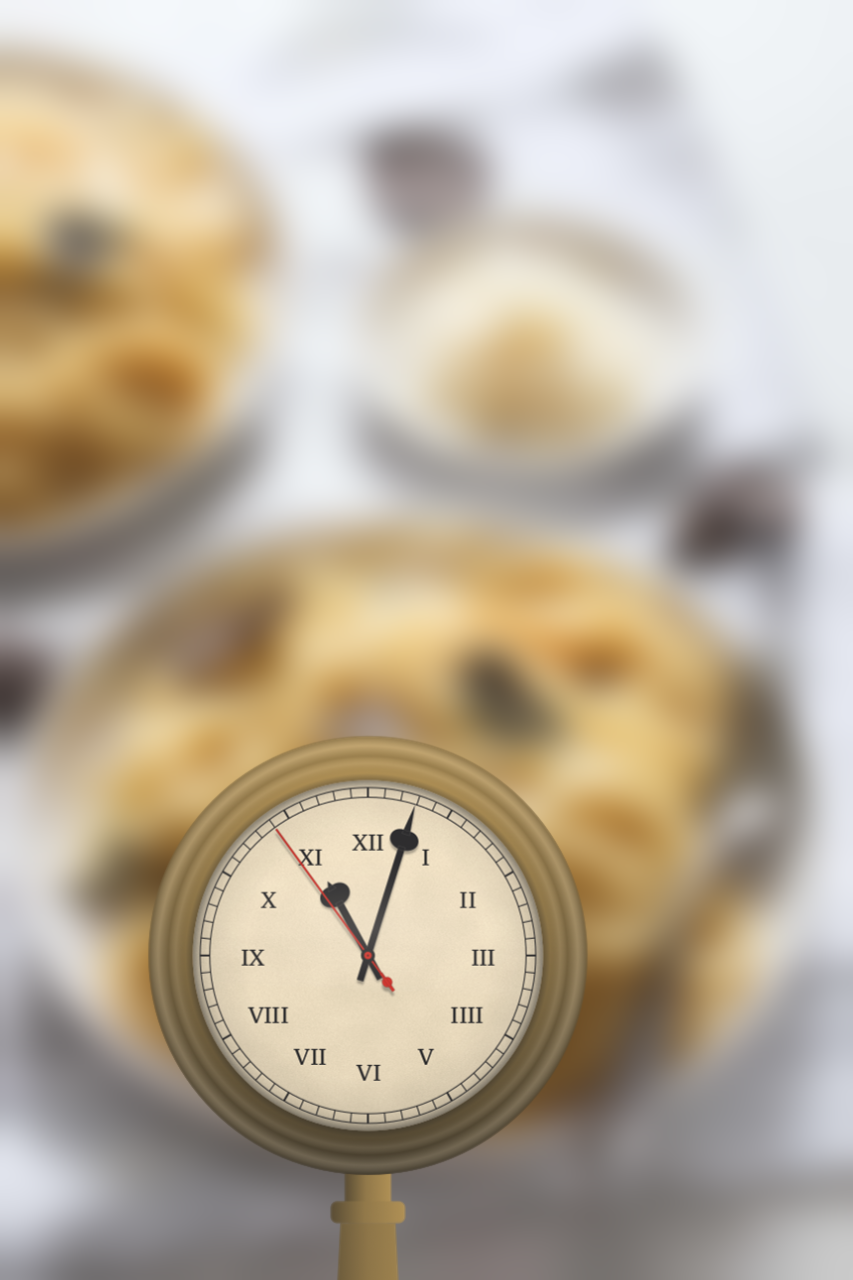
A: 11:02:54
